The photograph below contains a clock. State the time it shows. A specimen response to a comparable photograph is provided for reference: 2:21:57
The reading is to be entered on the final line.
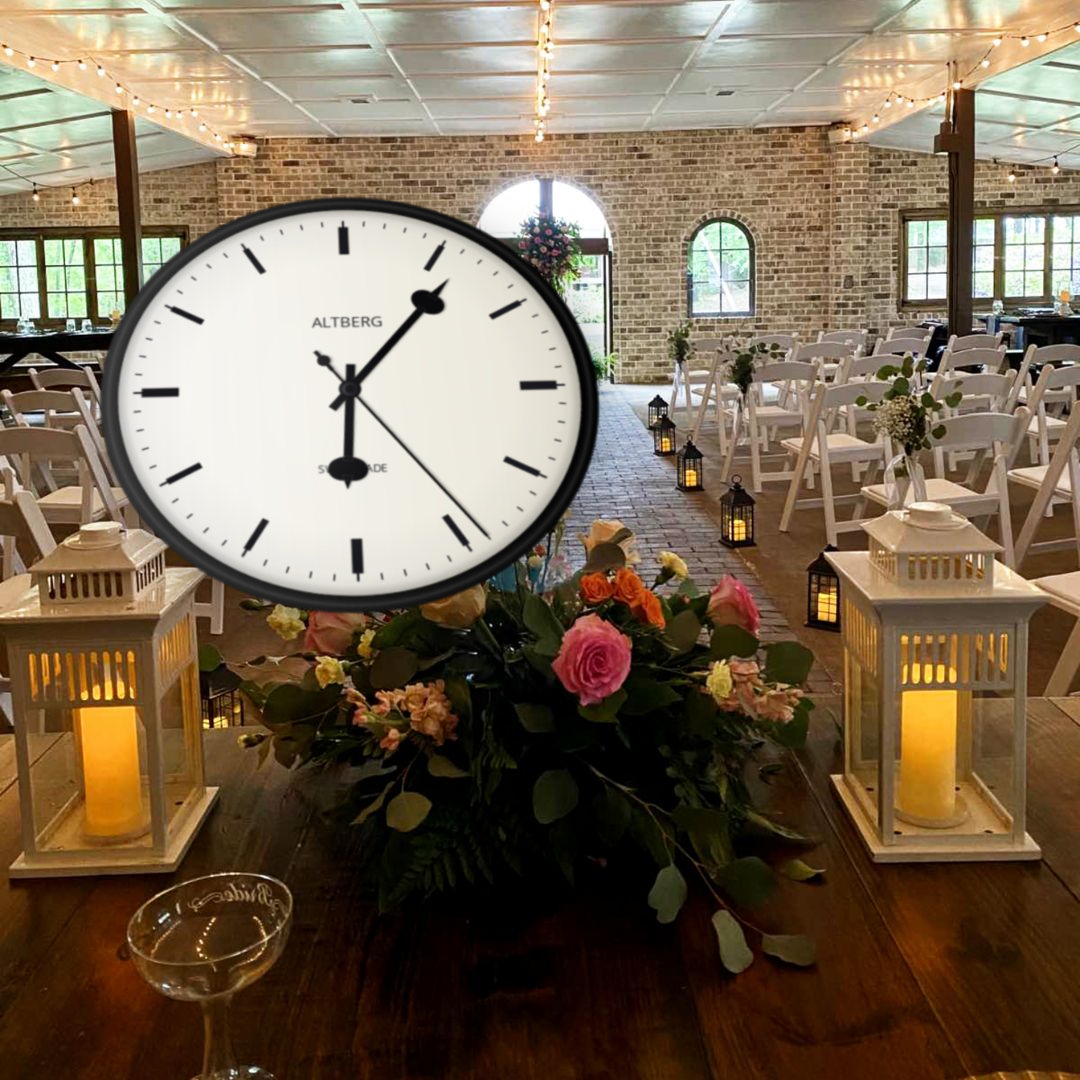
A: 6:06:24
